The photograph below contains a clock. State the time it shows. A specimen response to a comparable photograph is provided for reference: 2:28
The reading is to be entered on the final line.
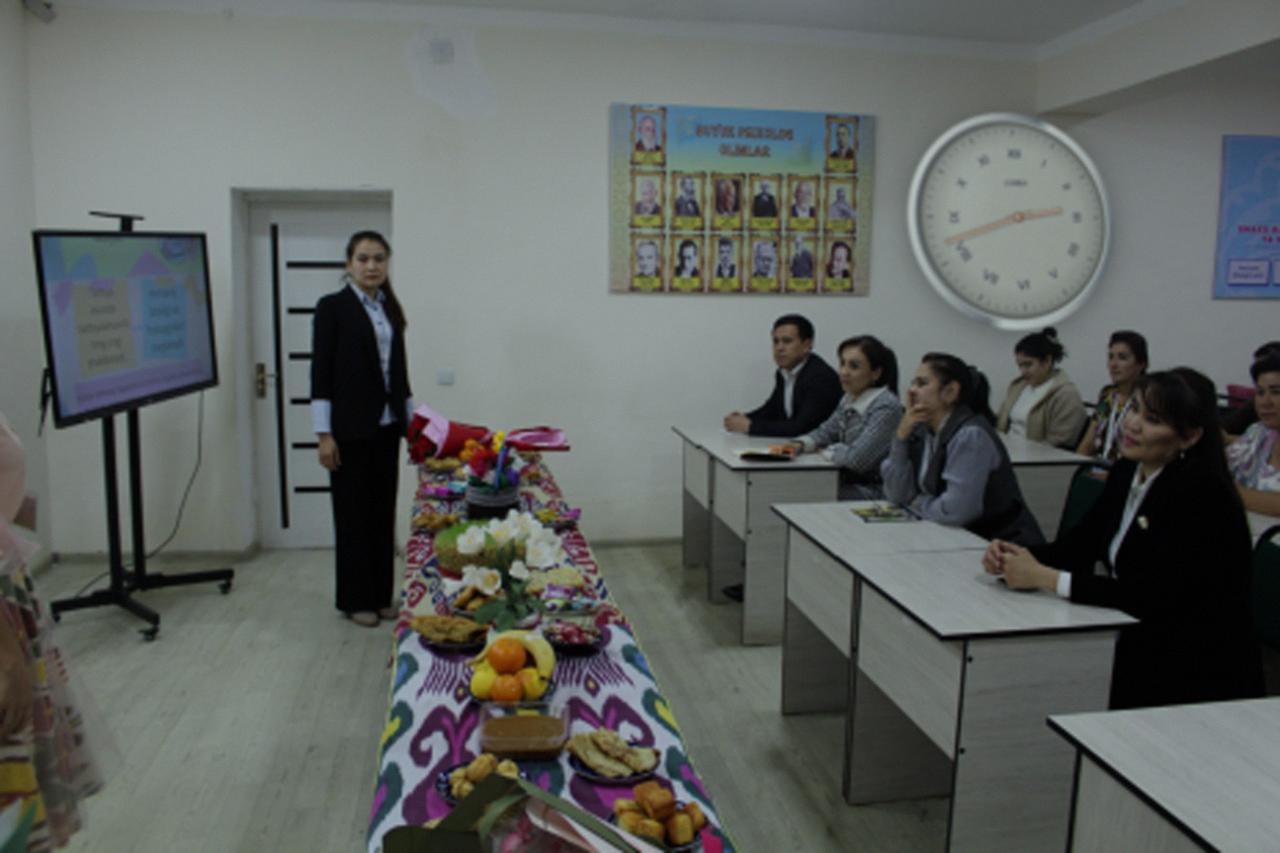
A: 2:42
